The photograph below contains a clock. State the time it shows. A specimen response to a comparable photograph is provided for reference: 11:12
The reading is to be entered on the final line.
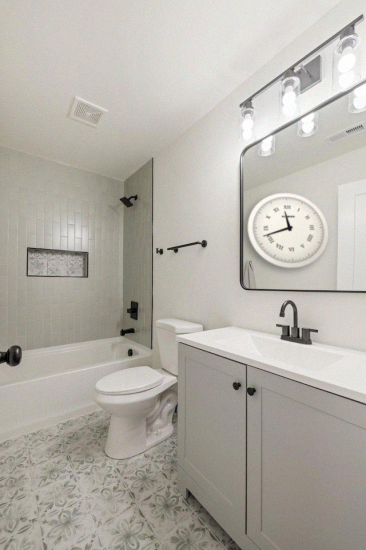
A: 11:42
